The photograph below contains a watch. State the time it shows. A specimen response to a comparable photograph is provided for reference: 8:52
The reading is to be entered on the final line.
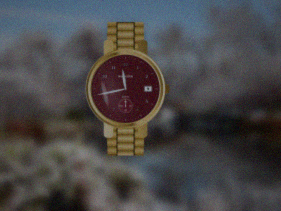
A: 11:43
